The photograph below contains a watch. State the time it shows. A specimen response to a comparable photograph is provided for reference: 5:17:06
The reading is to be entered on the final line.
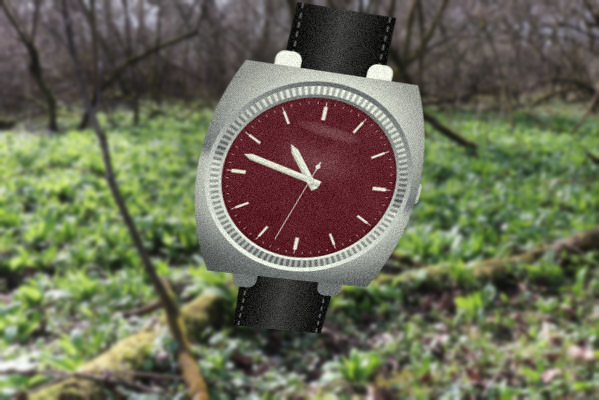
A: 10:47:33
